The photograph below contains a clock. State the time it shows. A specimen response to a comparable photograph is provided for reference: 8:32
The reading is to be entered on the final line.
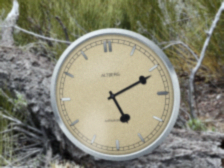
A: 5:11
